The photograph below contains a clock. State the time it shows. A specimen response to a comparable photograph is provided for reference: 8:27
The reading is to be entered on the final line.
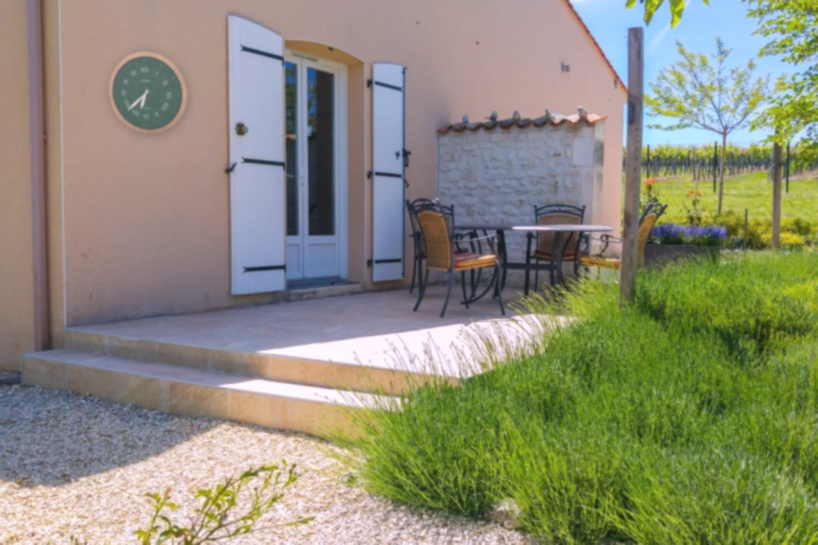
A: 6:38
